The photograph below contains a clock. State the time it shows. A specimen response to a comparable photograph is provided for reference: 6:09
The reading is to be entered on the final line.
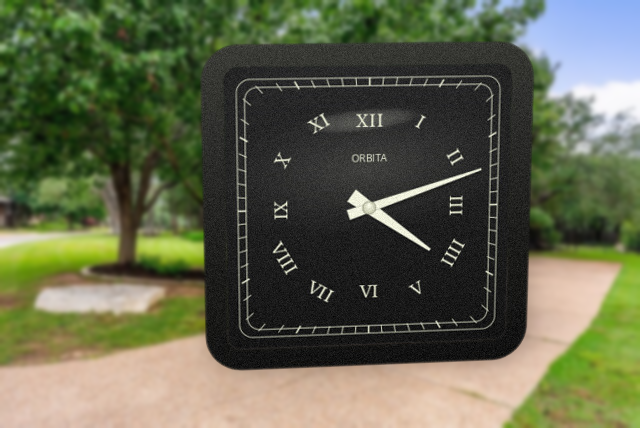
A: 4:12
